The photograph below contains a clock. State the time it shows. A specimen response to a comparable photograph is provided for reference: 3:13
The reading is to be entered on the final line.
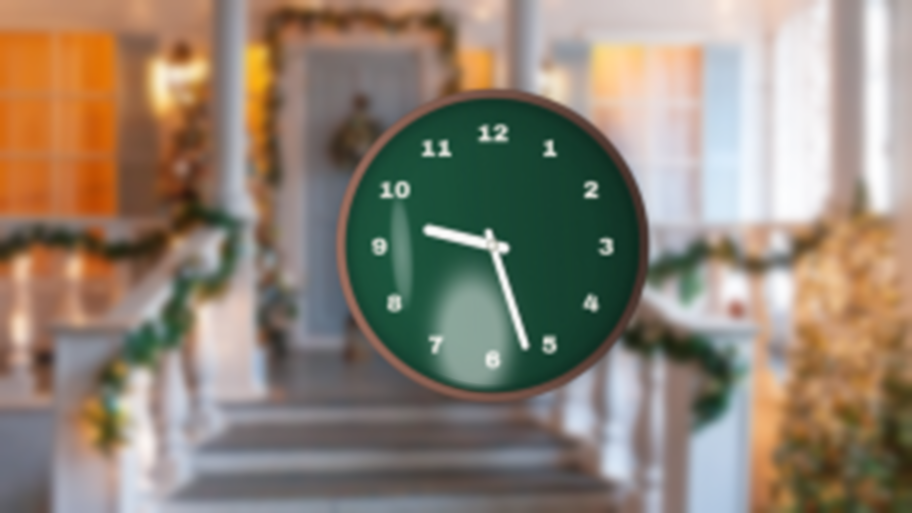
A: 9:27
